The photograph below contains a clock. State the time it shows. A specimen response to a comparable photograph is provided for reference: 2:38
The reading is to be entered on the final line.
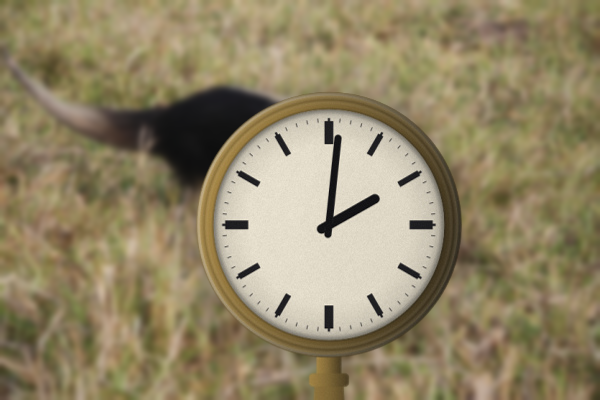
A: 2:01
